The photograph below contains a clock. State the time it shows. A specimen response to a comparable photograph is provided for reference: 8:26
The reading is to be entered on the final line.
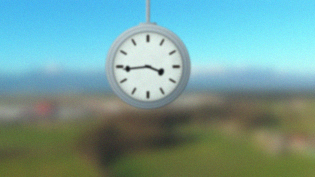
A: 3:44
